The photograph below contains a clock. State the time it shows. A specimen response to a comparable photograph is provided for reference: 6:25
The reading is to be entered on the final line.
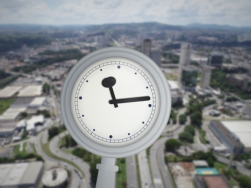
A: 11:13
